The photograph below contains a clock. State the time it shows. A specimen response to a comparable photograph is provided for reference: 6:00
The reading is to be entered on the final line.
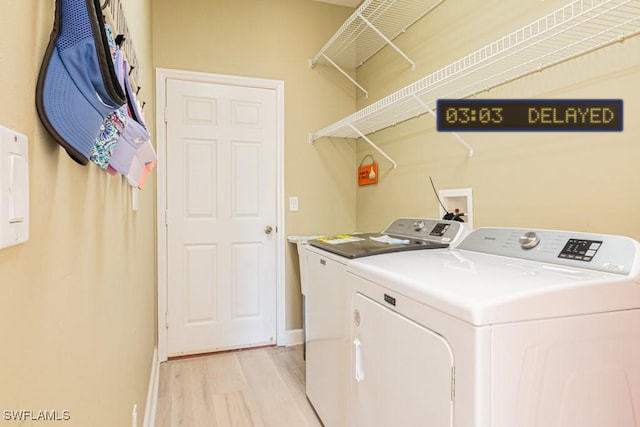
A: 3:03
